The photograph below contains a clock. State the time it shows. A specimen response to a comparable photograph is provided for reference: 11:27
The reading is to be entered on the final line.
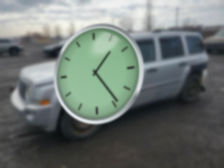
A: 1:24
